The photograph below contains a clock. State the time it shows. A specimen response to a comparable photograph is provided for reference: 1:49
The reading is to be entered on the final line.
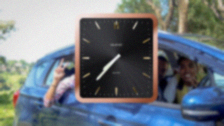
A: 7:37
